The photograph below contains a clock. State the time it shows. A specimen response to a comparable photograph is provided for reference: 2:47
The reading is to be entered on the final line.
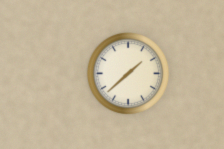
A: 1:38
